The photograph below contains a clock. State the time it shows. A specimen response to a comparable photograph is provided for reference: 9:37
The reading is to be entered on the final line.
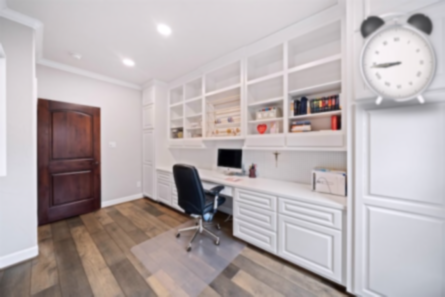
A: 8:44
